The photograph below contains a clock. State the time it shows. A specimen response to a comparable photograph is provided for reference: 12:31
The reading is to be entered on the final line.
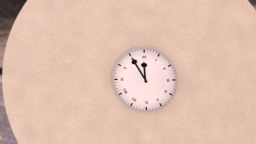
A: 11:55
